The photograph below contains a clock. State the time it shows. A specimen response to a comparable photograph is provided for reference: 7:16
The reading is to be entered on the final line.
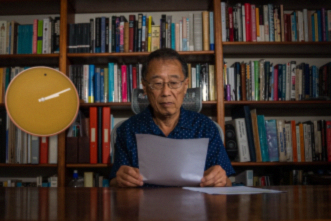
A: 2:10
